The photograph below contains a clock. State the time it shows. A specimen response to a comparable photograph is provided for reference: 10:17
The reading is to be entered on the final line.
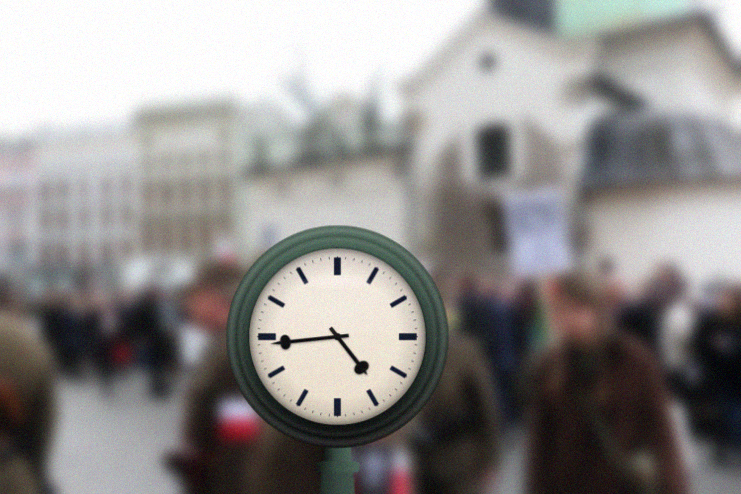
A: 4:44
